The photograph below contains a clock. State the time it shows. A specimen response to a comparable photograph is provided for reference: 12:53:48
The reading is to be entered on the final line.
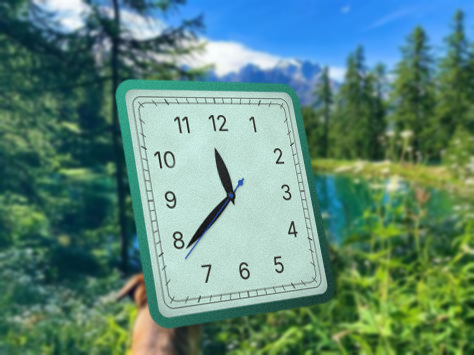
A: 11:38:38
